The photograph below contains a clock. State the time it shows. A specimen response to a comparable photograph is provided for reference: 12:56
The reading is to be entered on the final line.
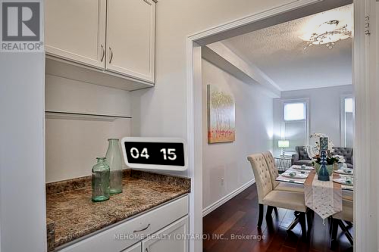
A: 4:15
